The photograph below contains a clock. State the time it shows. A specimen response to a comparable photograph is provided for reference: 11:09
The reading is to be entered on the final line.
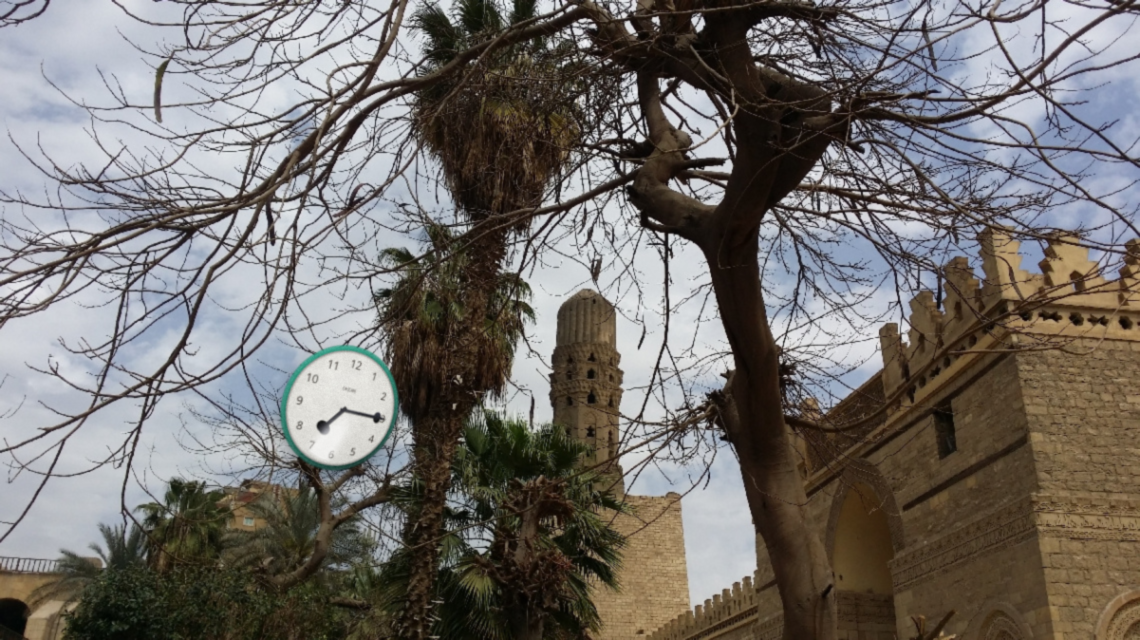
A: 7:15
